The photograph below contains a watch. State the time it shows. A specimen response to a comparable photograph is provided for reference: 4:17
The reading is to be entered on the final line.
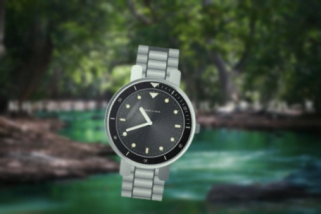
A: 10:41
